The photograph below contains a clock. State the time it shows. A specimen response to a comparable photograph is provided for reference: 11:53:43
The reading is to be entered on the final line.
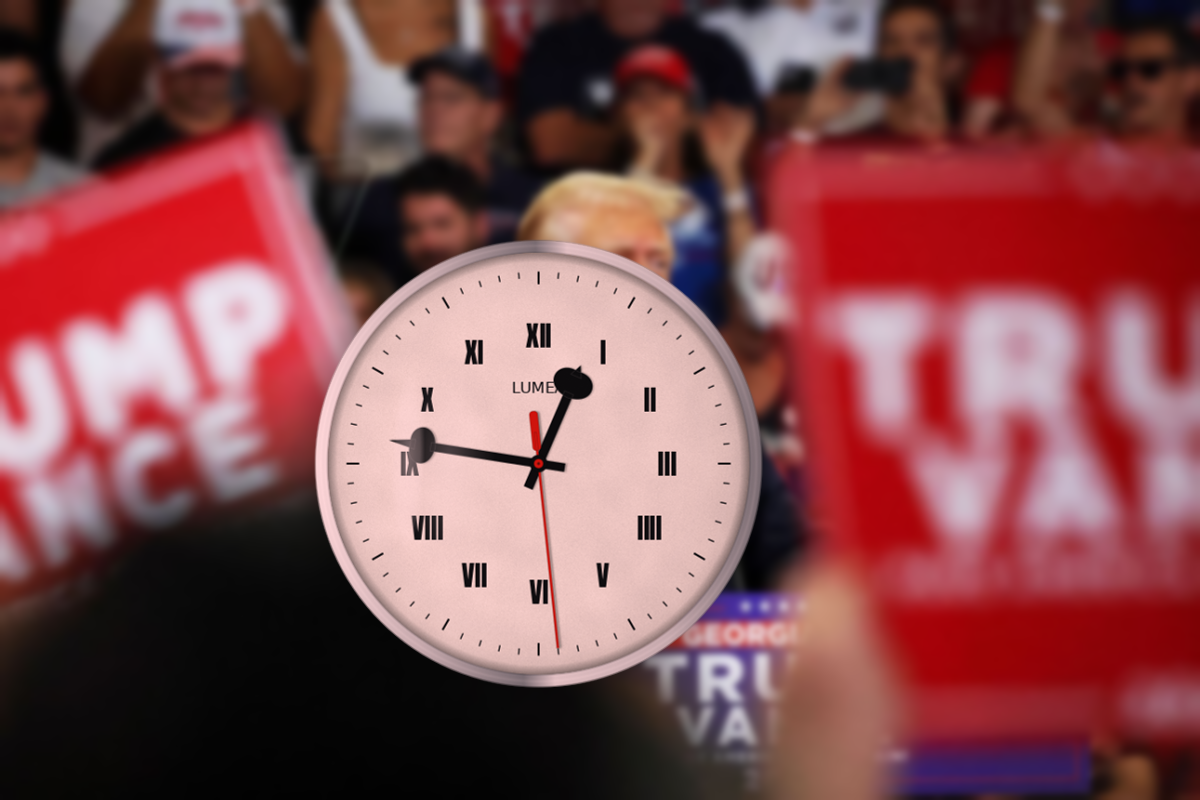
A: 12:46:29
